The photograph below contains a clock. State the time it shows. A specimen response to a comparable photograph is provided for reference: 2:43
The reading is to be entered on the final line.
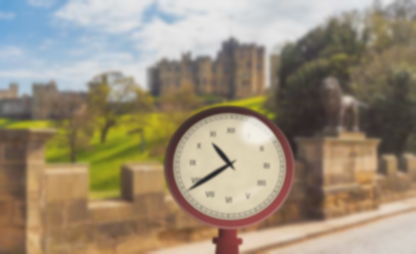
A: 10:39
